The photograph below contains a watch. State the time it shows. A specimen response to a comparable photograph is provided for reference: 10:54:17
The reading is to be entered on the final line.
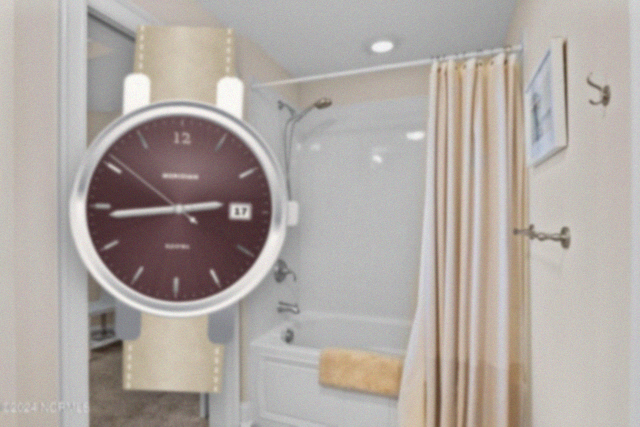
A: 2:43:51
